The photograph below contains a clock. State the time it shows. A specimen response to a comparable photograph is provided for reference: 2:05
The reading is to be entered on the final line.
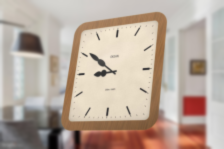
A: 8:51
